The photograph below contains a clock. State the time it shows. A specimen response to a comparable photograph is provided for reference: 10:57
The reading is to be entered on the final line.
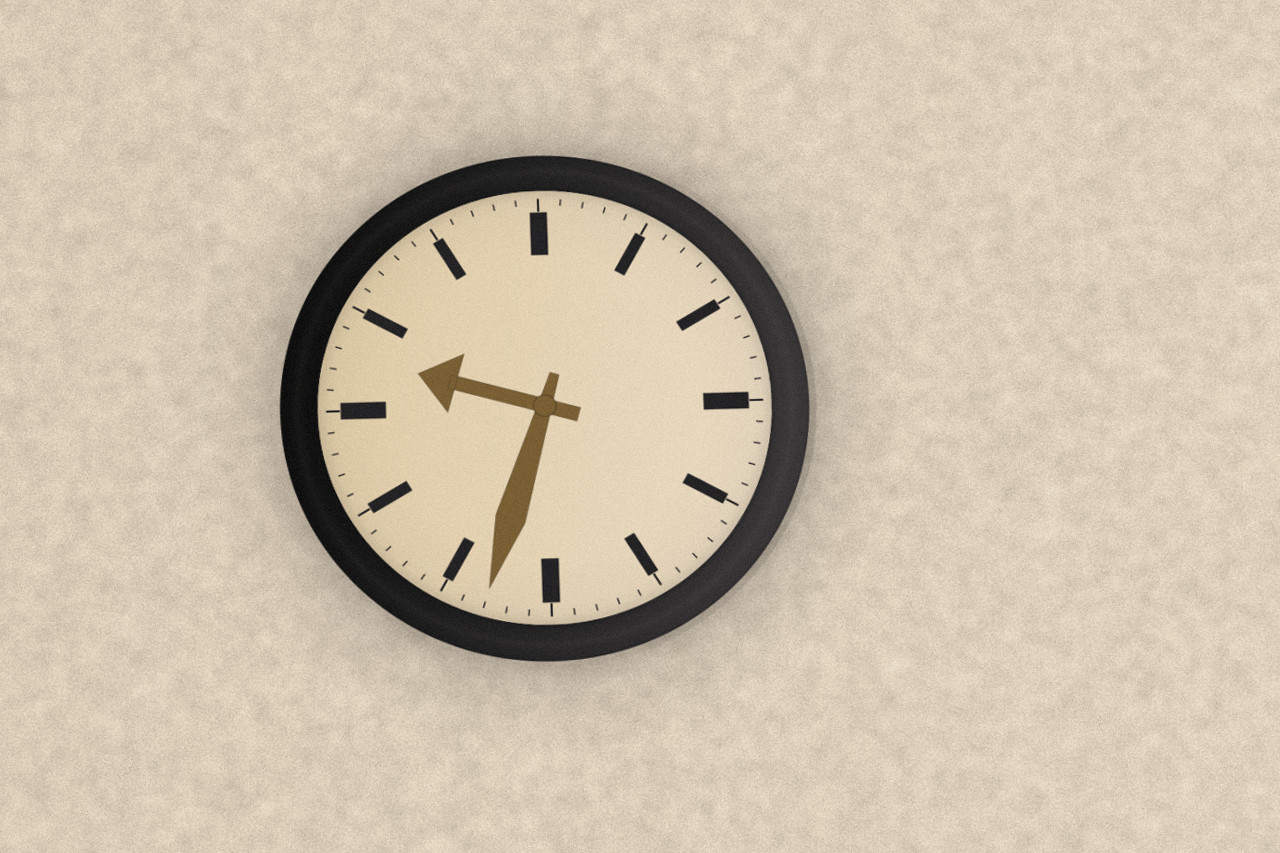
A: 9:33
